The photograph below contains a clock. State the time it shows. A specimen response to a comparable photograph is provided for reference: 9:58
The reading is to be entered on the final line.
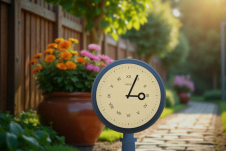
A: 3:04
